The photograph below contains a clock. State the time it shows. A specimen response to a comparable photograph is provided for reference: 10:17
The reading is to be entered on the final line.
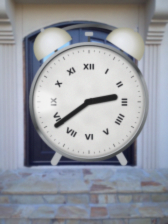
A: 2:39
